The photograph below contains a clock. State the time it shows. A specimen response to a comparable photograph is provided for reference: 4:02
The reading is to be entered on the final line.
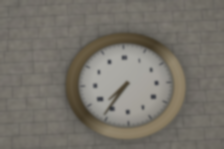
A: 7:36
